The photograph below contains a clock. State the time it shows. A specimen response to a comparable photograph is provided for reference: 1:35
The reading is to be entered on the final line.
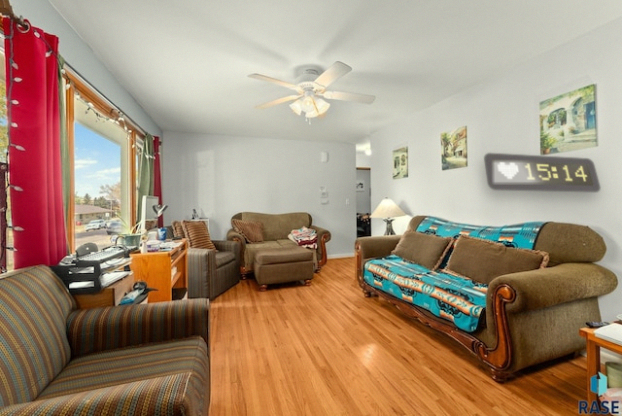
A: 15:14
